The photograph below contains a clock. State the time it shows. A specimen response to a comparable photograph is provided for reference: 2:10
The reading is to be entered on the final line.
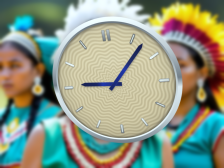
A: 9:07
